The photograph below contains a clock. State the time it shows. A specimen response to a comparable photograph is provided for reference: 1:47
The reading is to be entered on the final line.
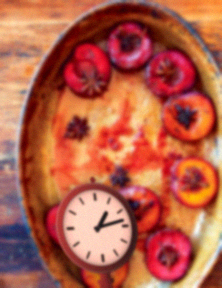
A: 1:13
